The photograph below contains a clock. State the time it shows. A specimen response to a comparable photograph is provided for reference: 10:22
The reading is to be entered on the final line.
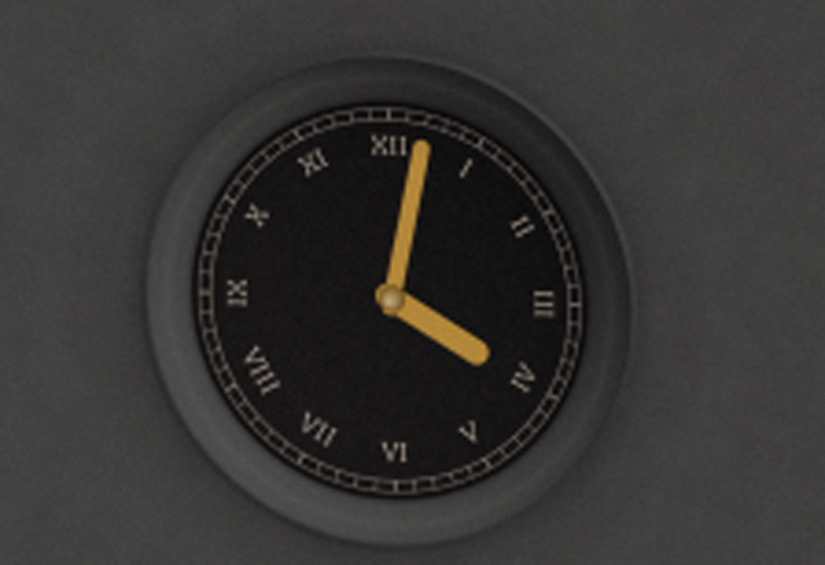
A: 4:02
